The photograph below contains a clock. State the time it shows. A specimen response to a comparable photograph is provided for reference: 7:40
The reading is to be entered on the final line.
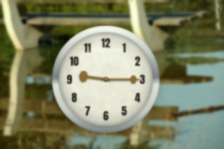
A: 9:15
